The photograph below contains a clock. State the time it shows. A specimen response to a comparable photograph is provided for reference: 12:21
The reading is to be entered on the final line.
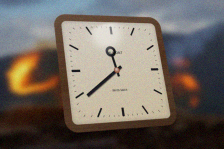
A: 11:39
